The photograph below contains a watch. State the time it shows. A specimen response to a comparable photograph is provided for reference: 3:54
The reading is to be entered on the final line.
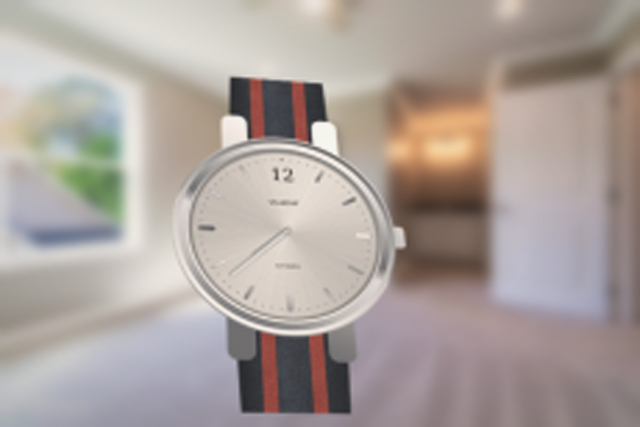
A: 7:38
